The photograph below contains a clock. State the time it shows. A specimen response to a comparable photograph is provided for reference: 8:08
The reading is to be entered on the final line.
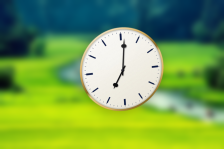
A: 7:01
